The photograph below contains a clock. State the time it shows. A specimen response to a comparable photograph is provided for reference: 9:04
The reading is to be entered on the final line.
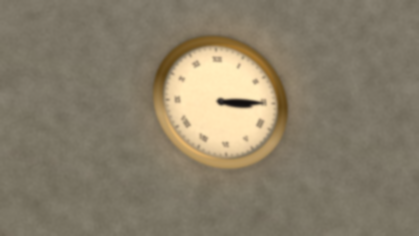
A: 3:15
